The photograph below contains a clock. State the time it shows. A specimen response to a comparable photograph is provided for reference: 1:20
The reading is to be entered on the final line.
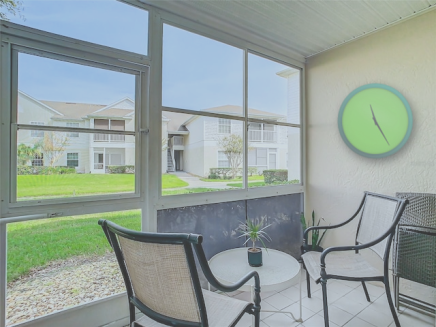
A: 11:25
